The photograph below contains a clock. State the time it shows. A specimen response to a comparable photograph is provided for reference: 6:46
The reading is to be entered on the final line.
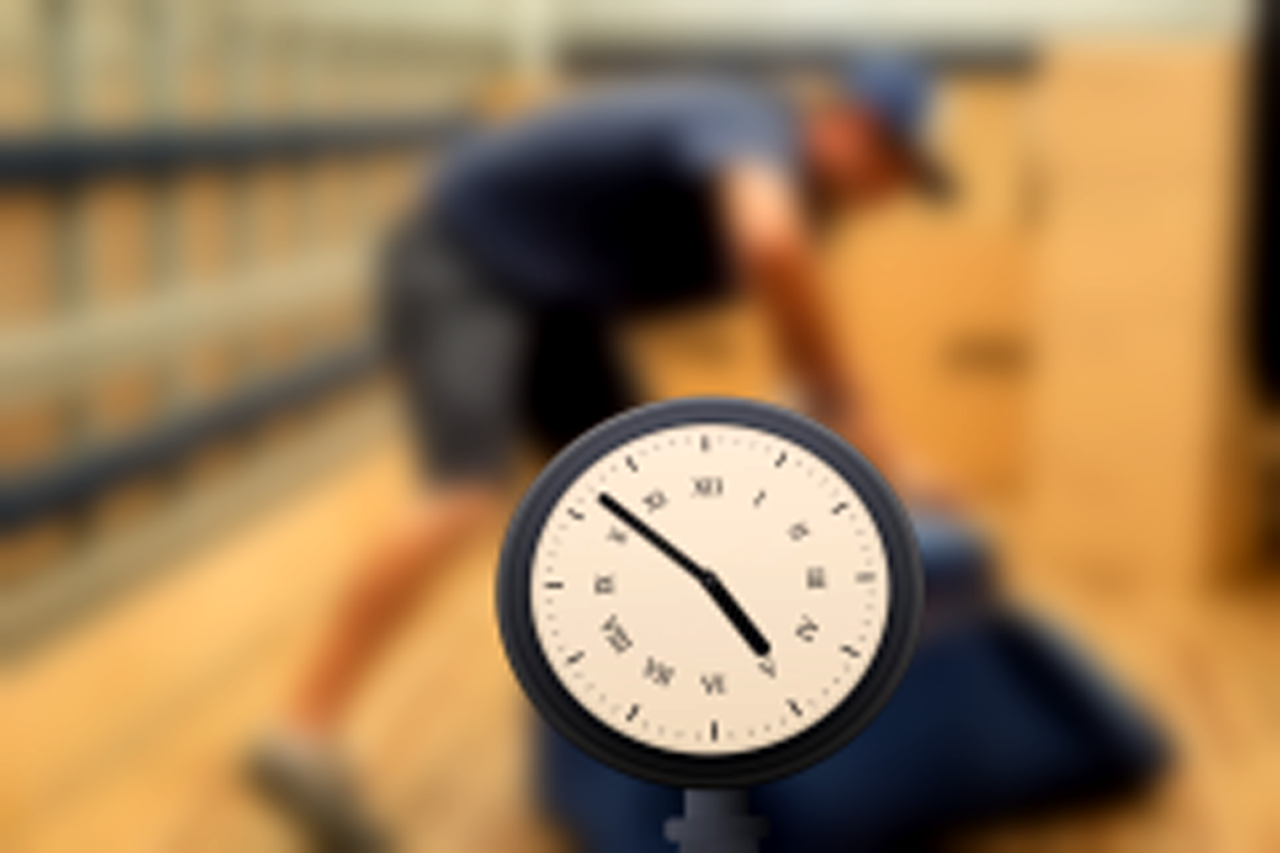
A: 4:52
